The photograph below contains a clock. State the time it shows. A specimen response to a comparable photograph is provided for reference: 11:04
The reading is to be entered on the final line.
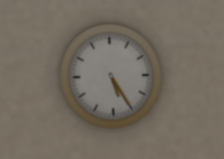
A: 5:25
